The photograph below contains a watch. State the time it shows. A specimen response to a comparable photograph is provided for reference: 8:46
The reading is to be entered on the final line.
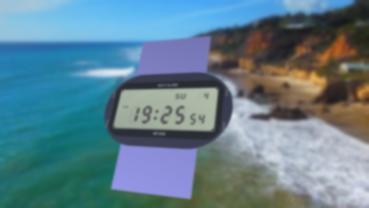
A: 19:25
